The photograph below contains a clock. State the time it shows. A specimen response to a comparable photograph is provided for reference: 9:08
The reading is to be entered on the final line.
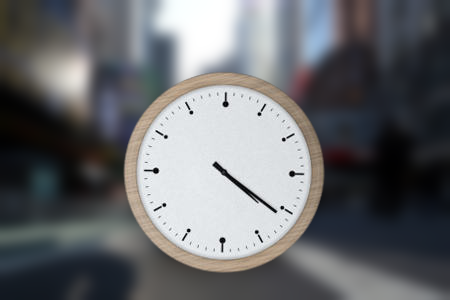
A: 4:21
